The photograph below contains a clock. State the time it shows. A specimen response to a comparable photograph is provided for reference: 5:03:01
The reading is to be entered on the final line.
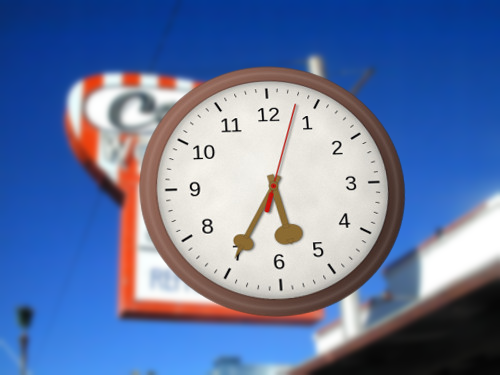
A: 5:35:03
